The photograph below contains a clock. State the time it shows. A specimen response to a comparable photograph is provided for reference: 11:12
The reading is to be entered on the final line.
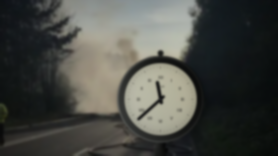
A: 11:38
